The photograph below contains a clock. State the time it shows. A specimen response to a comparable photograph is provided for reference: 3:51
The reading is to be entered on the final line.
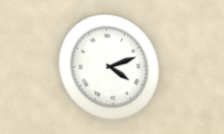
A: 4:12
